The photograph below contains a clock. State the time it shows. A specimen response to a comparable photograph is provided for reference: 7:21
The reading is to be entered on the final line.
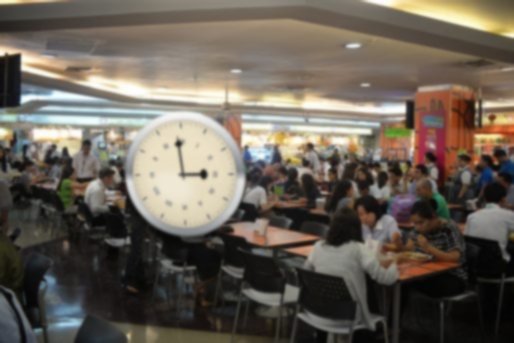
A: 2:59
